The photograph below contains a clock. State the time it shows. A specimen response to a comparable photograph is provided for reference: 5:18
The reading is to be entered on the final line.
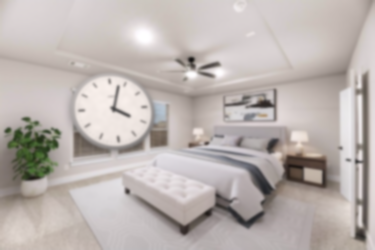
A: 4:03
